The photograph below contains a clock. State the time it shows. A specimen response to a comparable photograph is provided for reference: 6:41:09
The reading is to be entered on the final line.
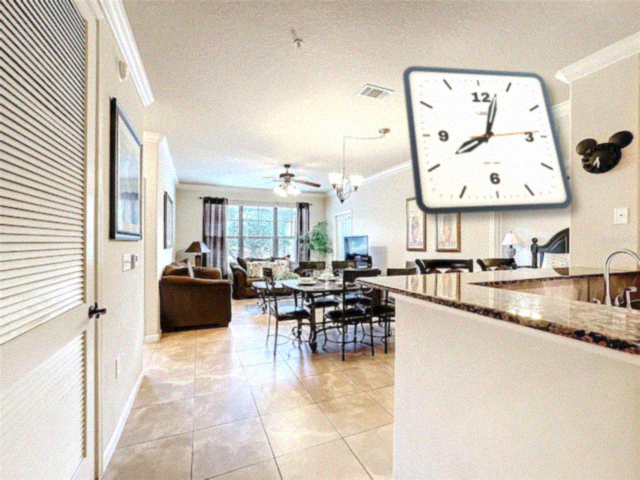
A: 8:03:14
